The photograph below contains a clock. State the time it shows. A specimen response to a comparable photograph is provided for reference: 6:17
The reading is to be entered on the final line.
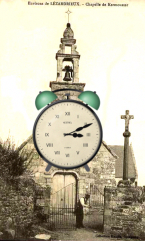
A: 3:11
